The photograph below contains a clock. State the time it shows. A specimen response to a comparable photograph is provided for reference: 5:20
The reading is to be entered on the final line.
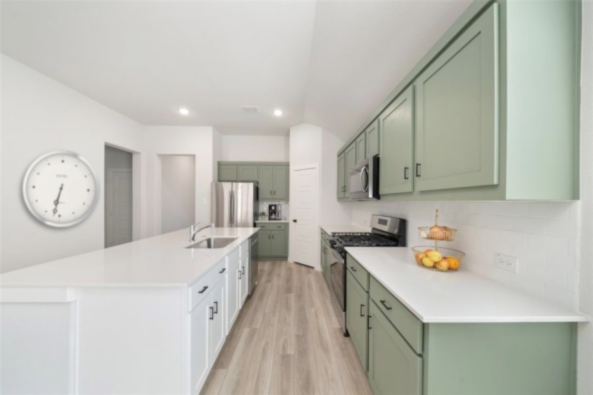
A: 6:32
